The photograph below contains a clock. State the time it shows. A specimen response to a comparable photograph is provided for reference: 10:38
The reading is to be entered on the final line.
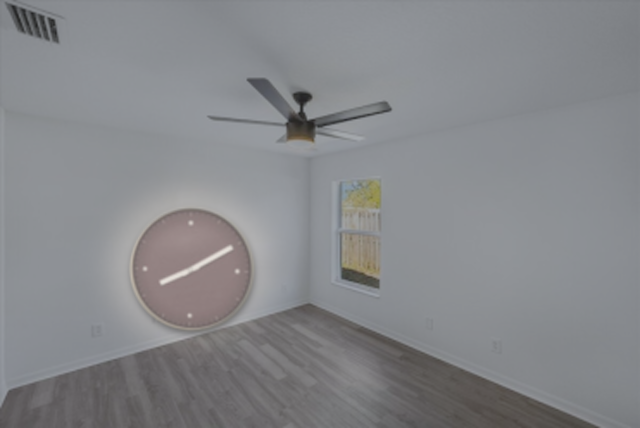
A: 8:10
